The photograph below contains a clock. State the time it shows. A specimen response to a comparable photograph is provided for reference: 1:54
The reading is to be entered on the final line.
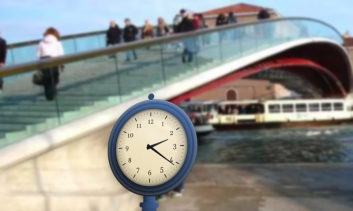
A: 2:21
